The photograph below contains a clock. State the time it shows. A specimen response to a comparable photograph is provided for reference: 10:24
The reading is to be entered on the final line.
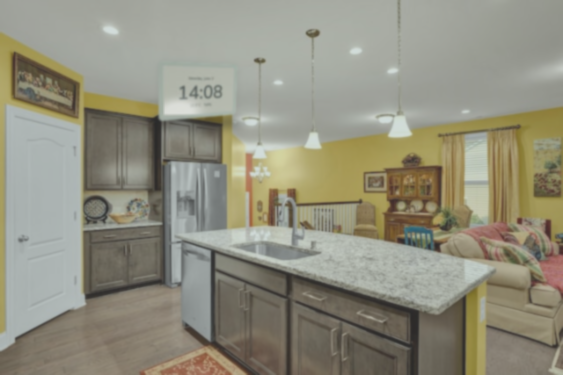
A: 14:08
